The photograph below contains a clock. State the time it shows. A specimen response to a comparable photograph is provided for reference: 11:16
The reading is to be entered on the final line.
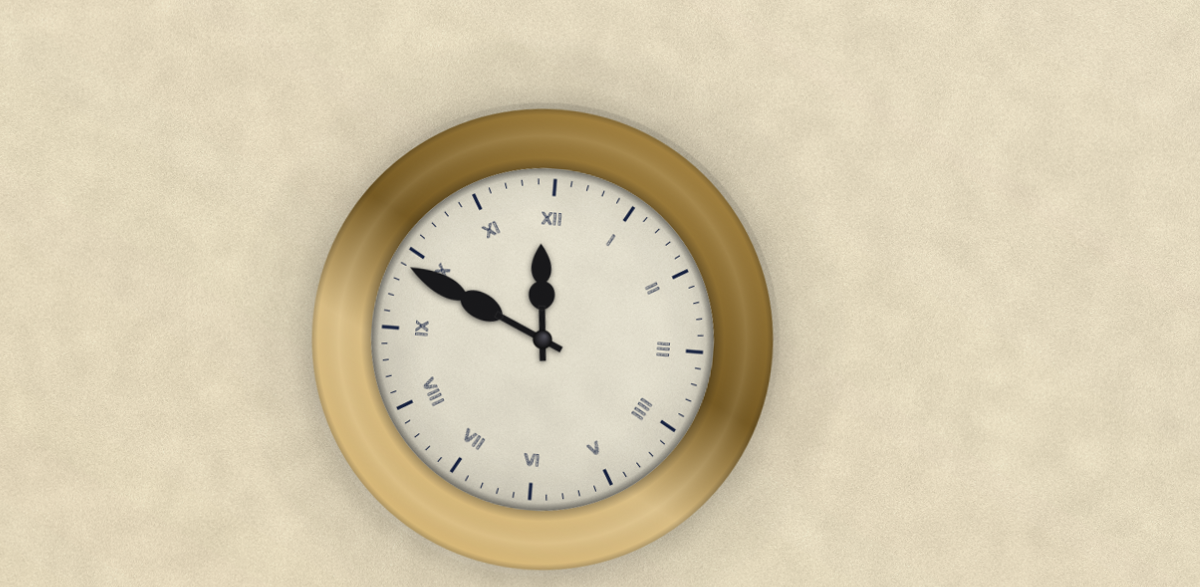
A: 11:49
